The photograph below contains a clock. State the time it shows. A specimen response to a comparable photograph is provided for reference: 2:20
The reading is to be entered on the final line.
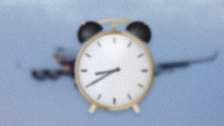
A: 8:40
